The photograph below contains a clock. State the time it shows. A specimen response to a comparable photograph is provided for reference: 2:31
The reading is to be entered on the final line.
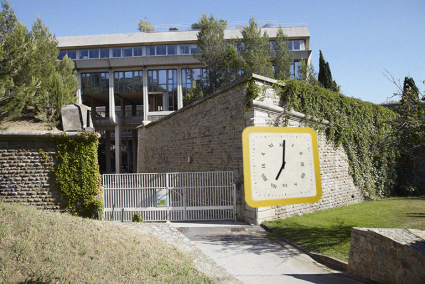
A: 7:01
